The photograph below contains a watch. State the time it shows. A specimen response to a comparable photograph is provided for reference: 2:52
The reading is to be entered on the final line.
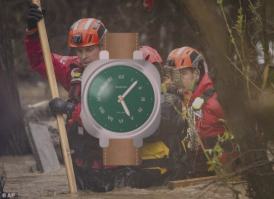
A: 5:07
